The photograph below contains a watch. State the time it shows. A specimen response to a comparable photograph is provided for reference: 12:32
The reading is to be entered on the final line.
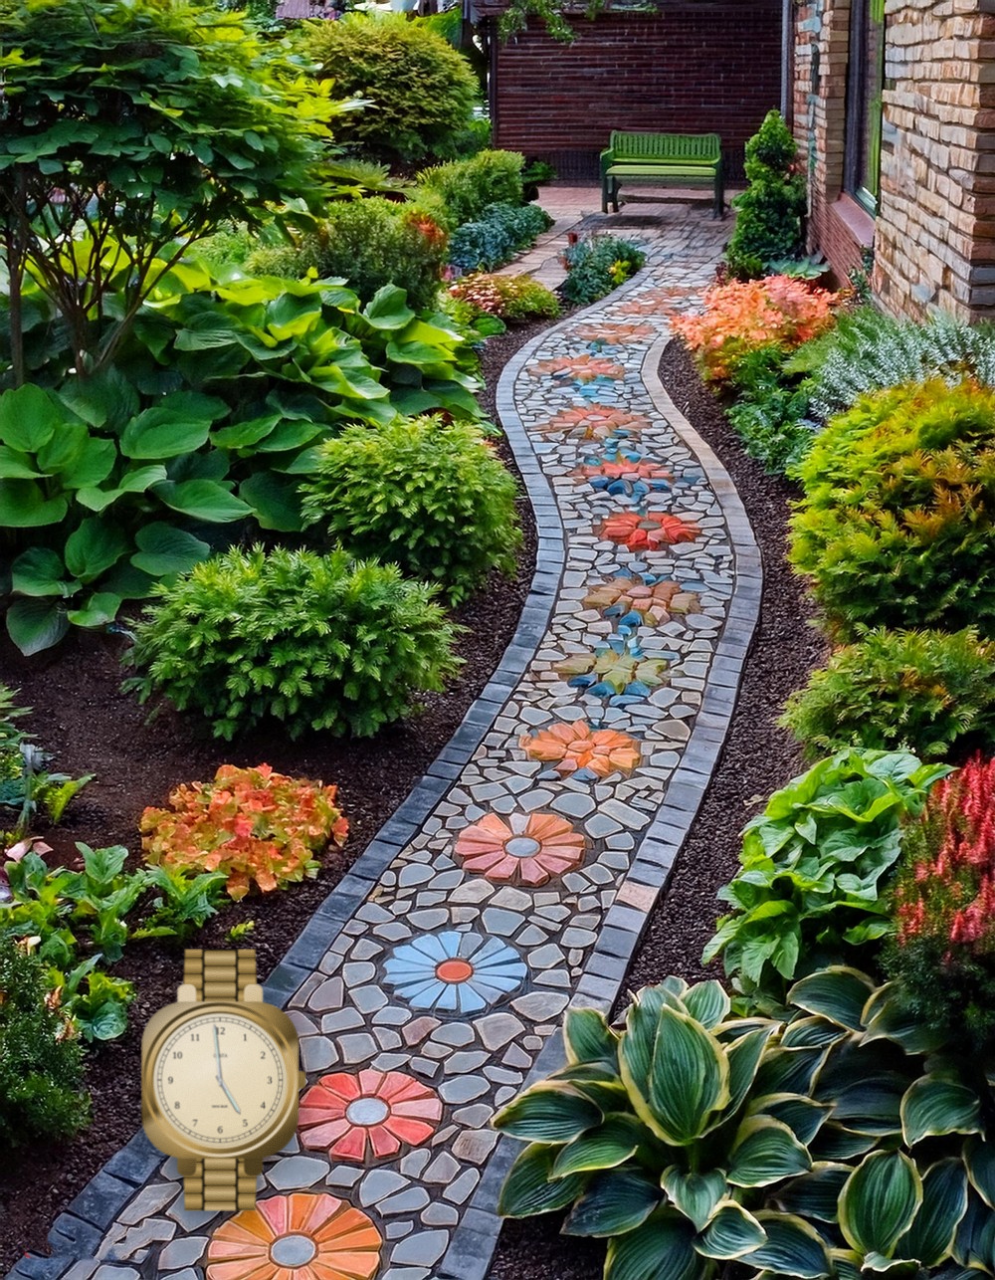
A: 4:59
